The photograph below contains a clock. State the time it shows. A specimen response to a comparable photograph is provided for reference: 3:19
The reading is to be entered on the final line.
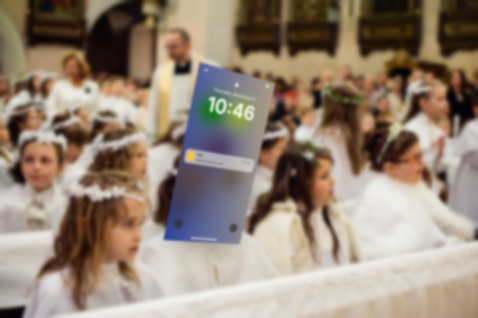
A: 10:46
